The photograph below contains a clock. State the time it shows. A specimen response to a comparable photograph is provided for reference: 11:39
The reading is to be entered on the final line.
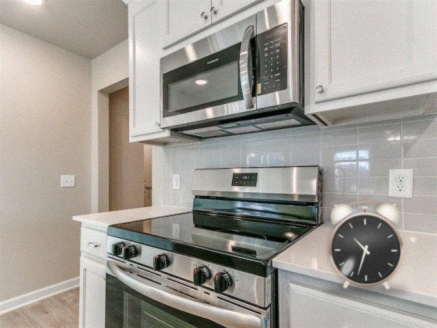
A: 10:33
